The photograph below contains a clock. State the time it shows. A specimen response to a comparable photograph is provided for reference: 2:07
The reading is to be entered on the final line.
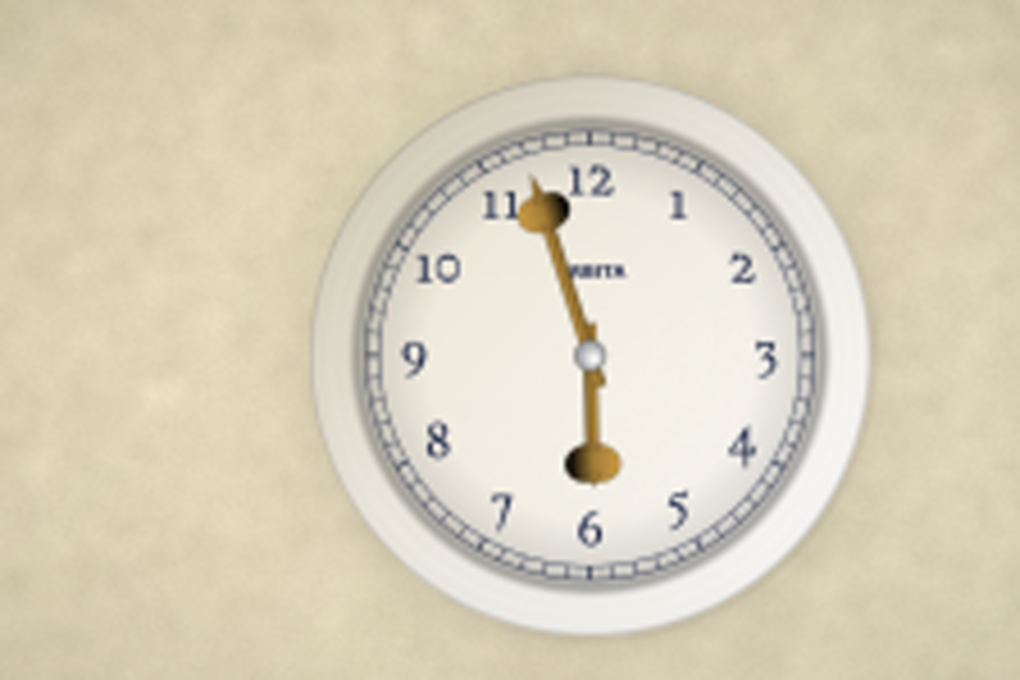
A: 5:57
